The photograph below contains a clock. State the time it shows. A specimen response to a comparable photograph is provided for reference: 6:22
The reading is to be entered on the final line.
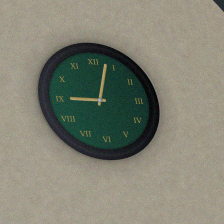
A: 9:03
